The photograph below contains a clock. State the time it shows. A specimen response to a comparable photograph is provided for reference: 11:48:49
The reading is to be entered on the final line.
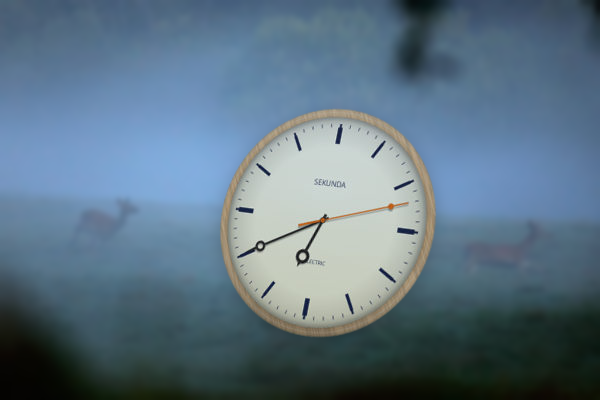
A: 6:40:12
